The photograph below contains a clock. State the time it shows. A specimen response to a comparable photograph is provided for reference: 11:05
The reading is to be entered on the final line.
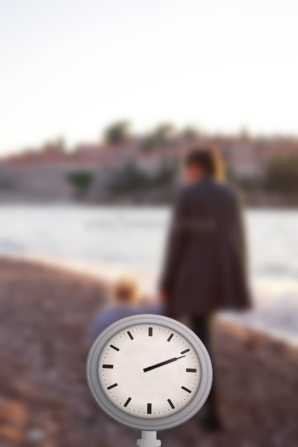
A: 2:11
